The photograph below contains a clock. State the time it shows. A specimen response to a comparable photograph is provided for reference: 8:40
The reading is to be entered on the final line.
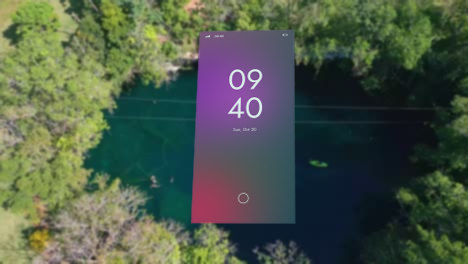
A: 9:40
